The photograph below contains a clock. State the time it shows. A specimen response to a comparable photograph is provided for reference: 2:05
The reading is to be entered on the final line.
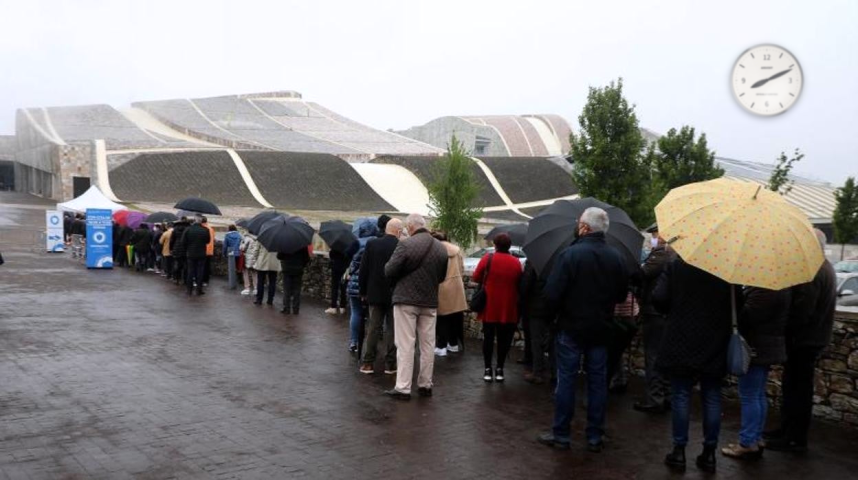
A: 8:11
